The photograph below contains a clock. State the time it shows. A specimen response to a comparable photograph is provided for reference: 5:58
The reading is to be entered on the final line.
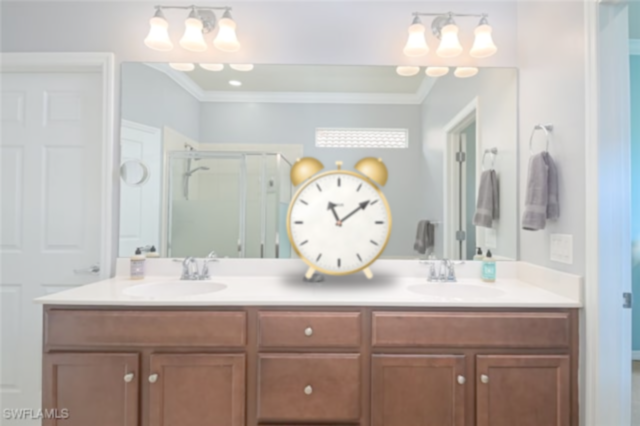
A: 11:09
